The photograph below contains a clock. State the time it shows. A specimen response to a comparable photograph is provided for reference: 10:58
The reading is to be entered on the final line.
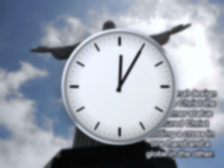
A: 12:05
